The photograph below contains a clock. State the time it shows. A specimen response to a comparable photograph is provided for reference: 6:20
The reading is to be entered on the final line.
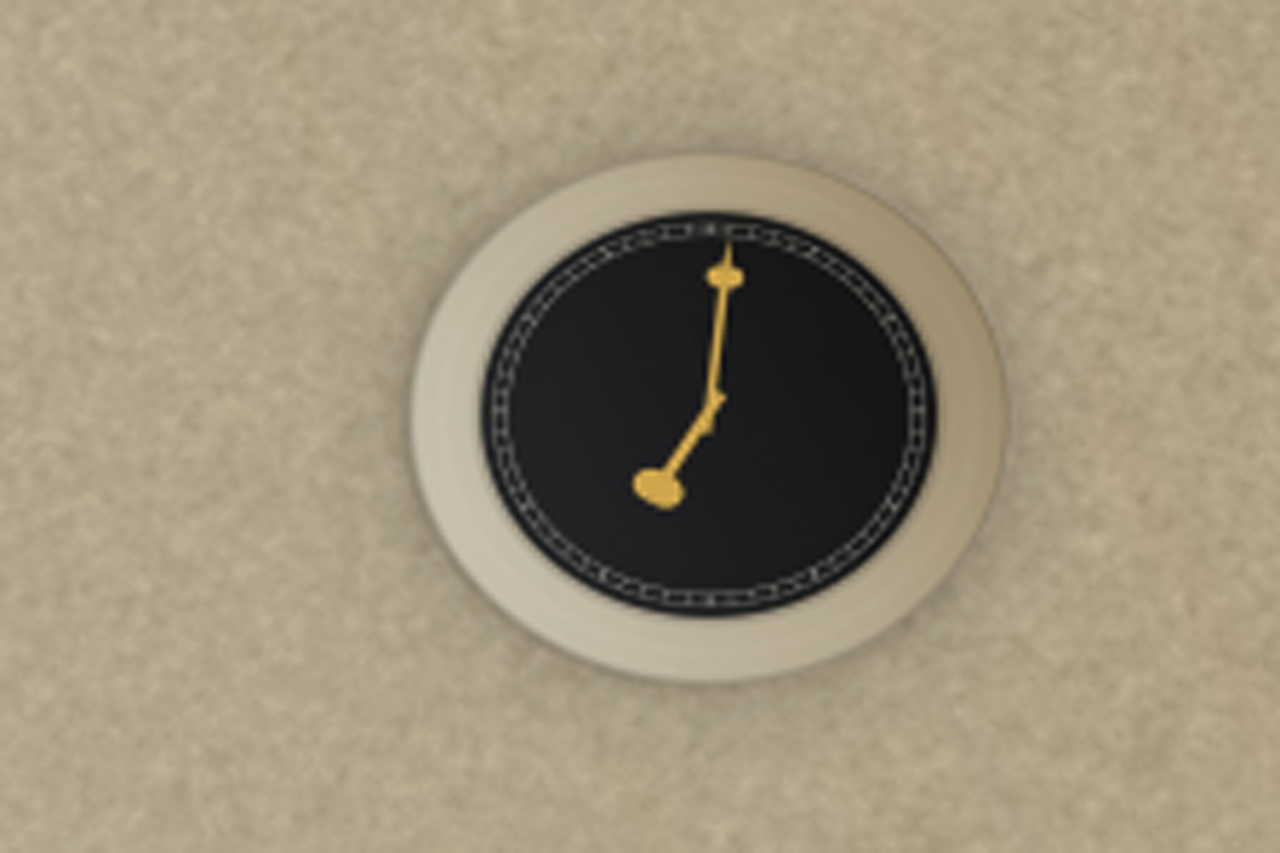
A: 7:01
